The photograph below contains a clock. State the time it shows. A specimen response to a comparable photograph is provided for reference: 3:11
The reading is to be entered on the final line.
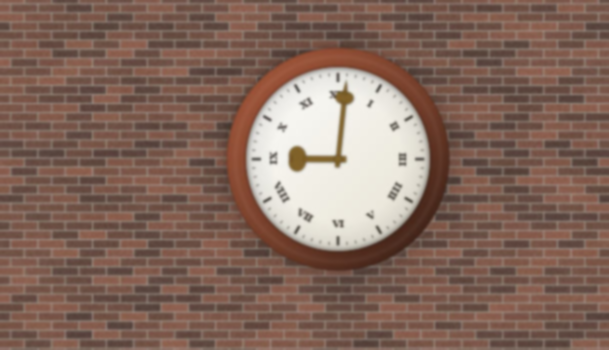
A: 9:01
